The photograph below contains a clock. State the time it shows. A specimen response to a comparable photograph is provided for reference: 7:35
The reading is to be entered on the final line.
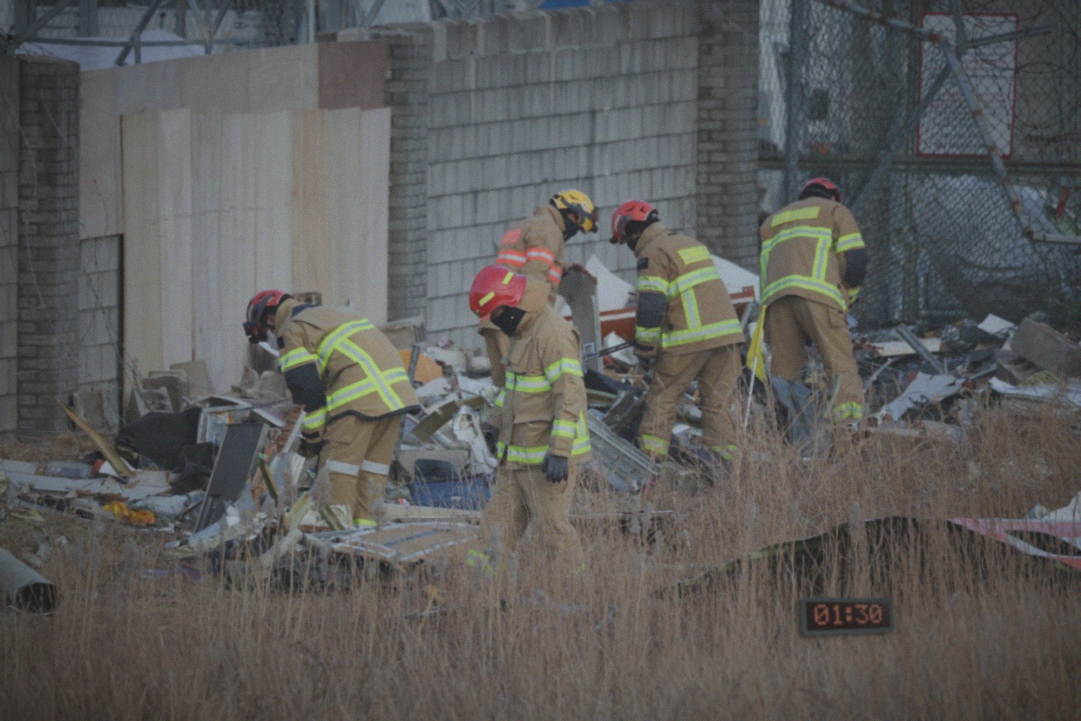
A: 1:30
